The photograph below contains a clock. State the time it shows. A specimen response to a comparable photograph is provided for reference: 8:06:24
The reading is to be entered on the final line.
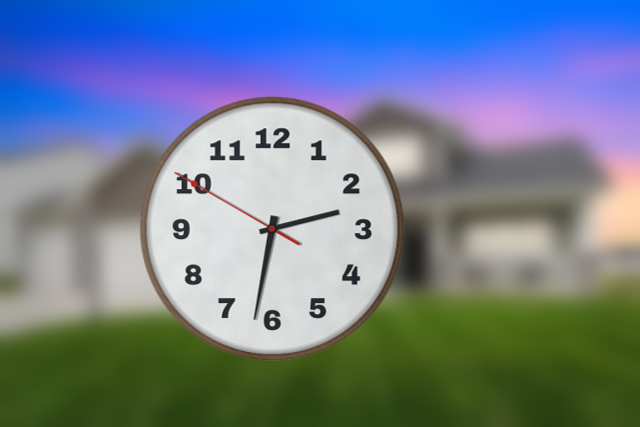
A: 2:31:50
